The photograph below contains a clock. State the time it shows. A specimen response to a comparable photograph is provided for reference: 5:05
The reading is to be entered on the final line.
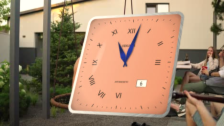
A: 11:02
